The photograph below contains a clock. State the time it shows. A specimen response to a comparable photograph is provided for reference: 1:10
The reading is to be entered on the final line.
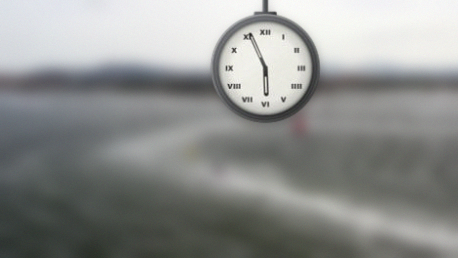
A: 5:56
